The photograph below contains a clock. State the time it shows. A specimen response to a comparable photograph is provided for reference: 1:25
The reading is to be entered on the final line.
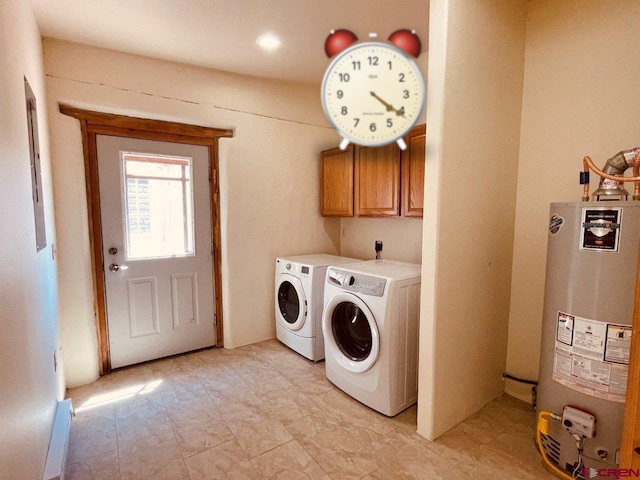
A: 4:21
